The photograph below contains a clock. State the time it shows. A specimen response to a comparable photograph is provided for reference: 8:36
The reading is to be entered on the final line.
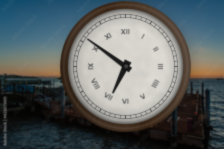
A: 6:51
